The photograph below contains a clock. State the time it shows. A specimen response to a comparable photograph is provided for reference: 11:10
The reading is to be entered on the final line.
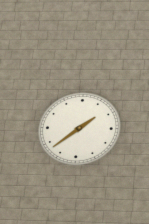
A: 1:38
